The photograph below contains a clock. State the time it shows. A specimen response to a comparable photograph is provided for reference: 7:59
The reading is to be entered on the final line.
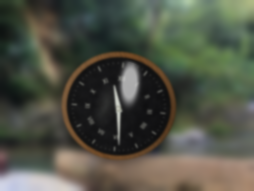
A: 11:29
